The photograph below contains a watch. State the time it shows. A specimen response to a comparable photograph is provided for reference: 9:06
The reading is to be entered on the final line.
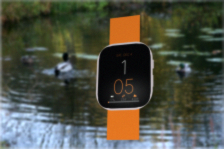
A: 1:05
